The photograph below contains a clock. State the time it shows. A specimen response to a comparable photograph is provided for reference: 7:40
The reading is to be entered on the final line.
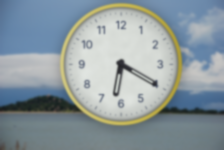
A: 6:20
